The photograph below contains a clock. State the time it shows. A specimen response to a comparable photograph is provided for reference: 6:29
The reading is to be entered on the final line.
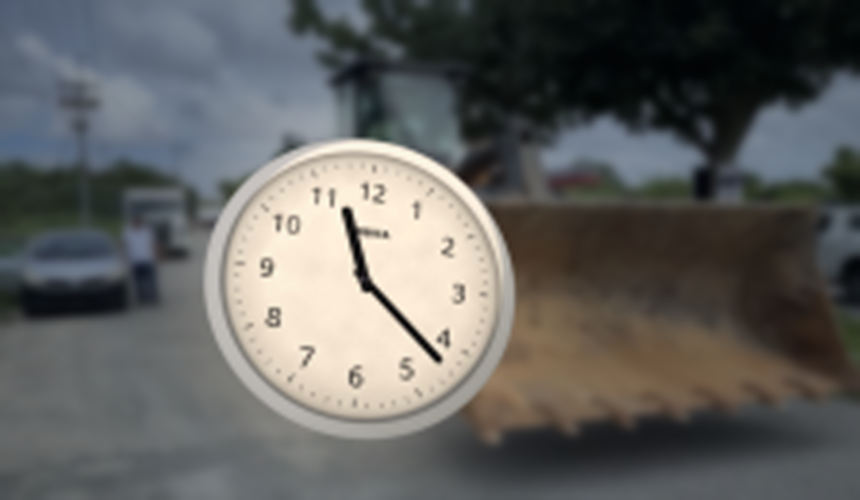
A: 11:22
